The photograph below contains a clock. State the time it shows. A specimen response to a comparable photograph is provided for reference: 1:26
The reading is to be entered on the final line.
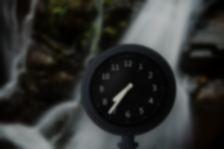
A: 7:36
